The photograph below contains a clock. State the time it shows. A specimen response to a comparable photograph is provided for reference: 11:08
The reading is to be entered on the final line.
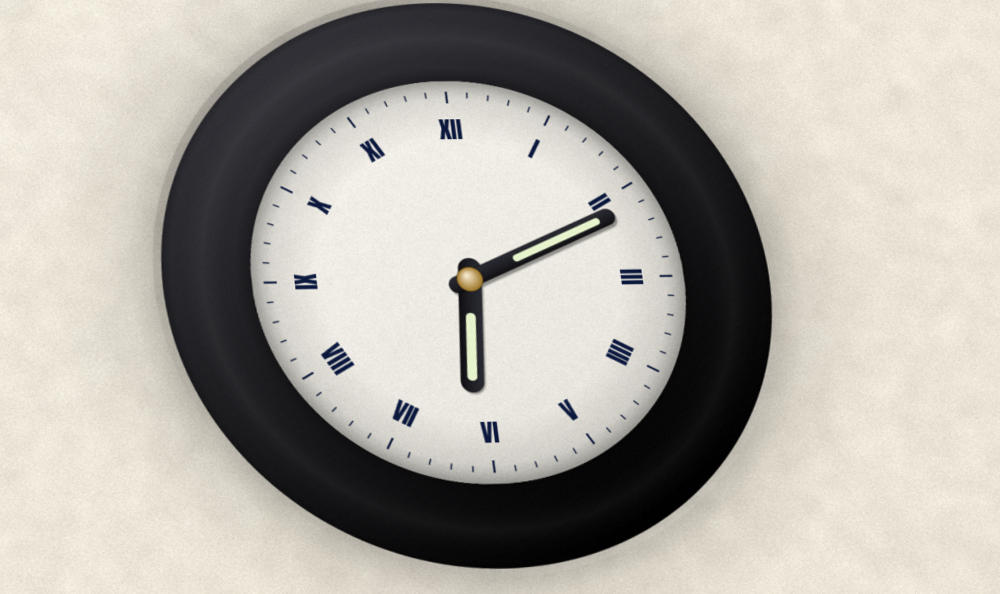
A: 6:11
